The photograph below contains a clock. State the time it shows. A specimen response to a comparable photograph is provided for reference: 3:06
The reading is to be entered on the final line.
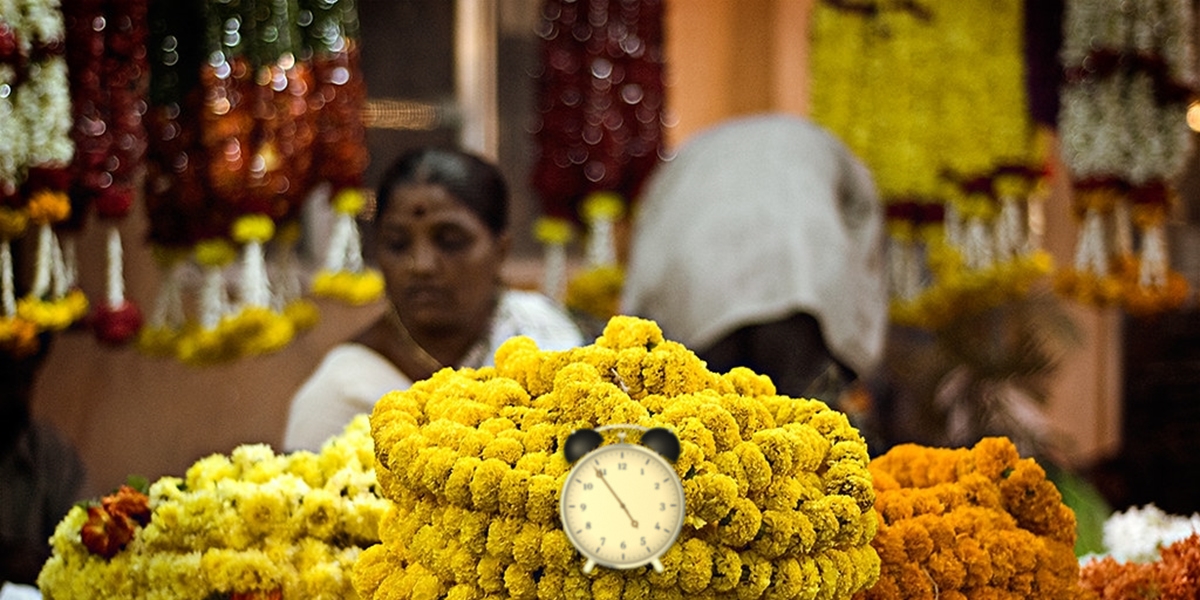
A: 4:54
